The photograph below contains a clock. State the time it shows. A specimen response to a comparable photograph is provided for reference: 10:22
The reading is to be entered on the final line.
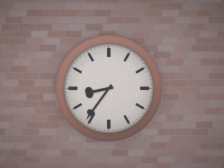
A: 8:36
